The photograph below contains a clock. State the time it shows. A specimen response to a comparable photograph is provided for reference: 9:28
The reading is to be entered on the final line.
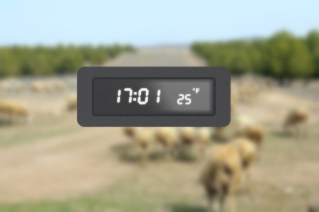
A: 17:01
